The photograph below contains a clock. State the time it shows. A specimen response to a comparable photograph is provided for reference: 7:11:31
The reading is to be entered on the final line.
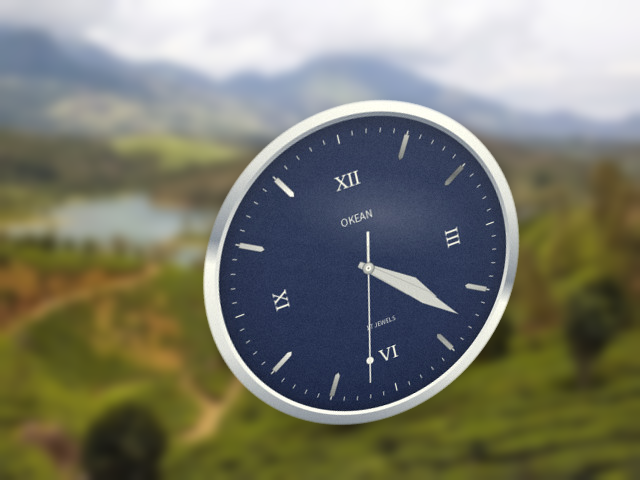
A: 4:22:32
